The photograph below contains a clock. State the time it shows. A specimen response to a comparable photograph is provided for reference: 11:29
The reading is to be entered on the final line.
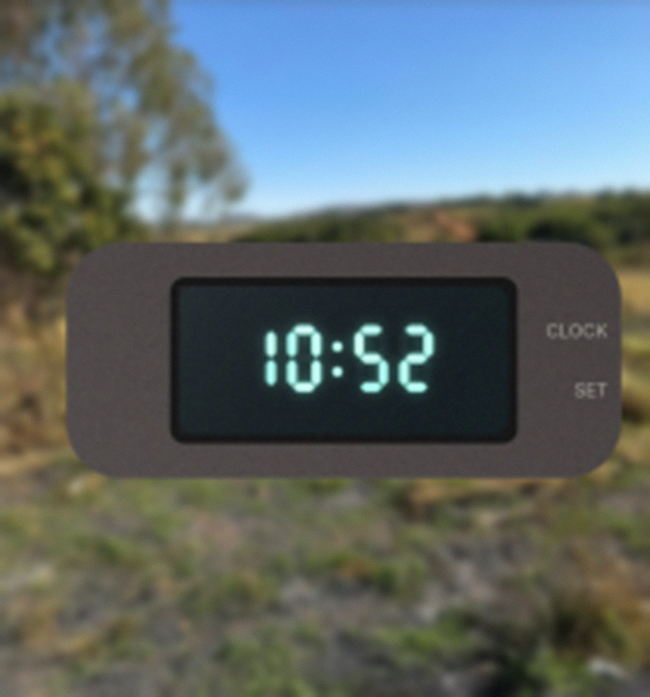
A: 10:52
